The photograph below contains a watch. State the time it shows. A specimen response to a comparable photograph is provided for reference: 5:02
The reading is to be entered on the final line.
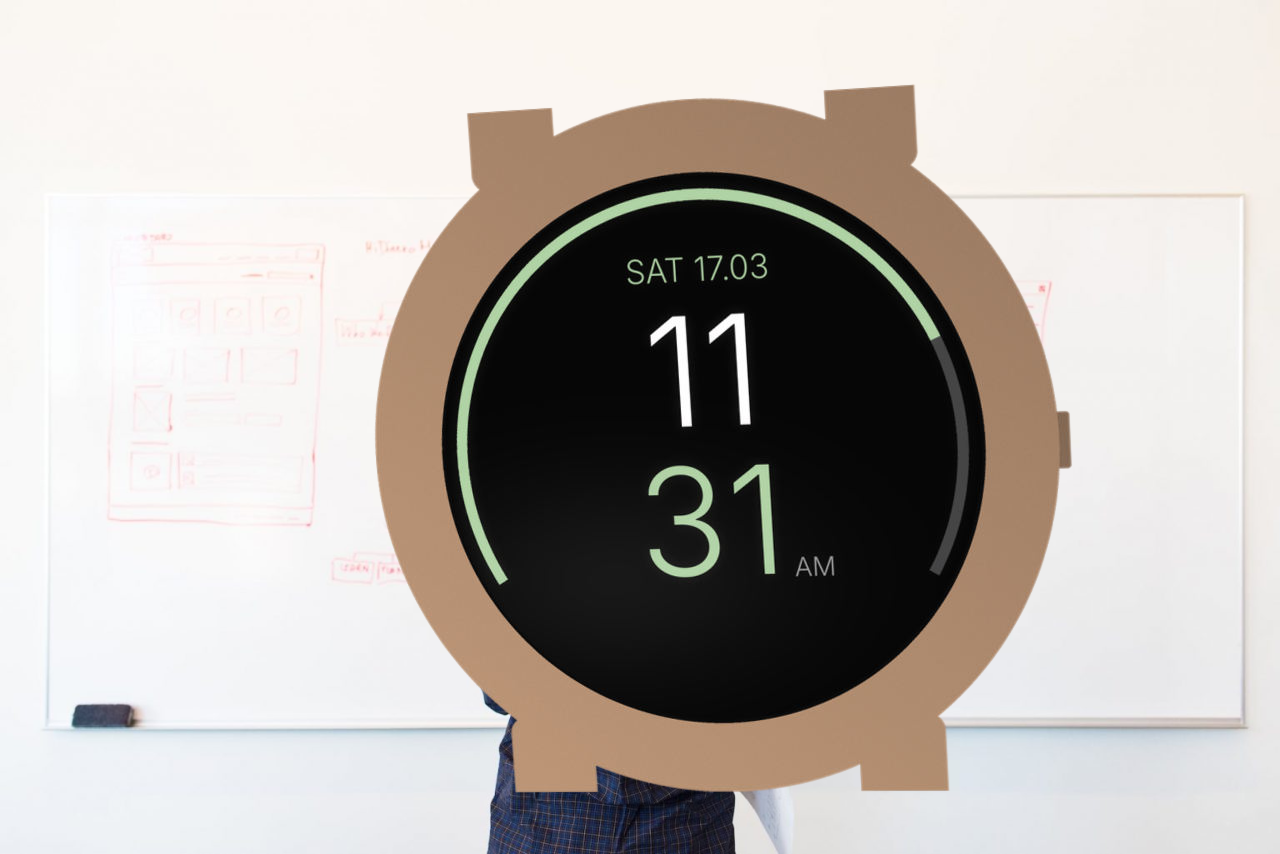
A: 11:31
